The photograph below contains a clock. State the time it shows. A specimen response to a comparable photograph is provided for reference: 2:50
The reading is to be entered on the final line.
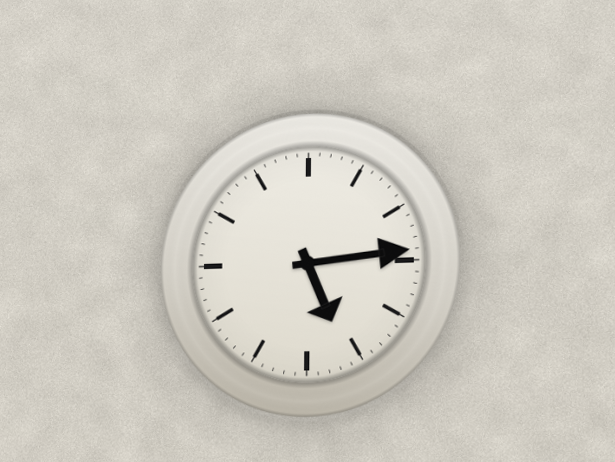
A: 5:14
